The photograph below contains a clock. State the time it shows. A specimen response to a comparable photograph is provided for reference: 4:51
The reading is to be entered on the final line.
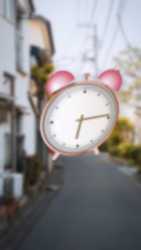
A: 6:14
